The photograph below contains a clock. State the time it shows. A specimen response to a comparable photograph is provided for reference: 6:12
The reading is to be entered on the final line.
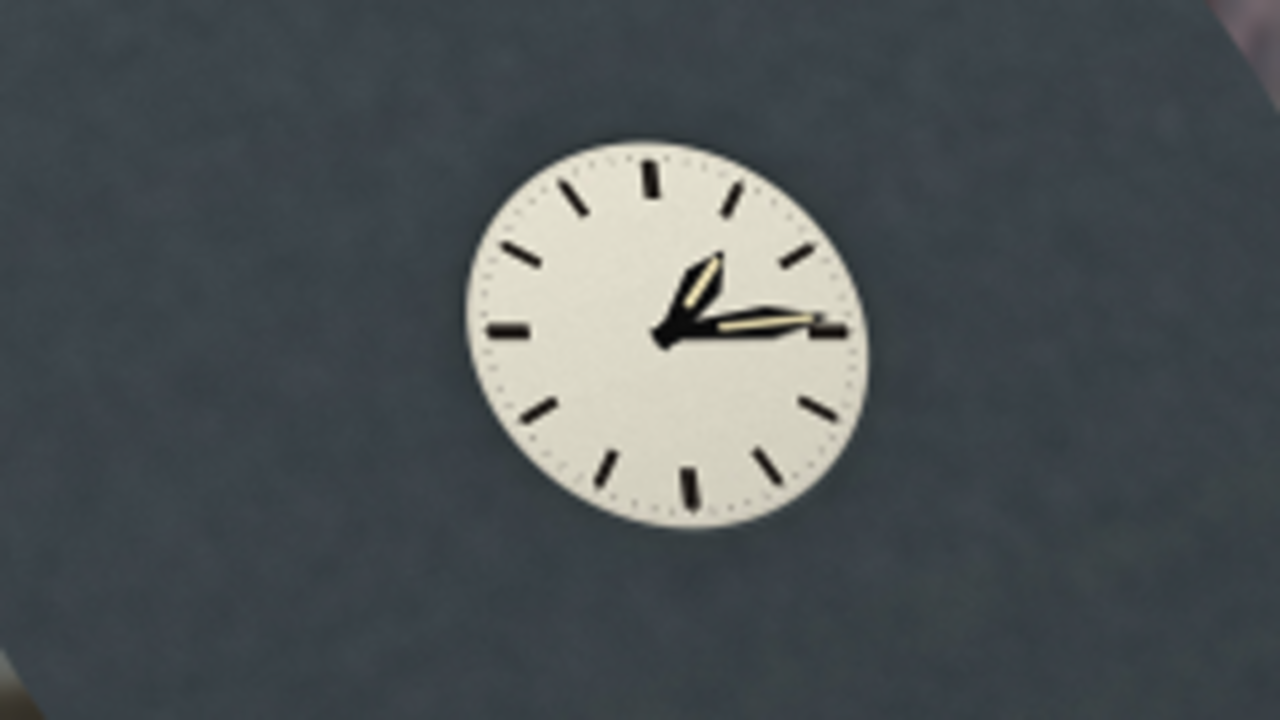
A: 1:14
